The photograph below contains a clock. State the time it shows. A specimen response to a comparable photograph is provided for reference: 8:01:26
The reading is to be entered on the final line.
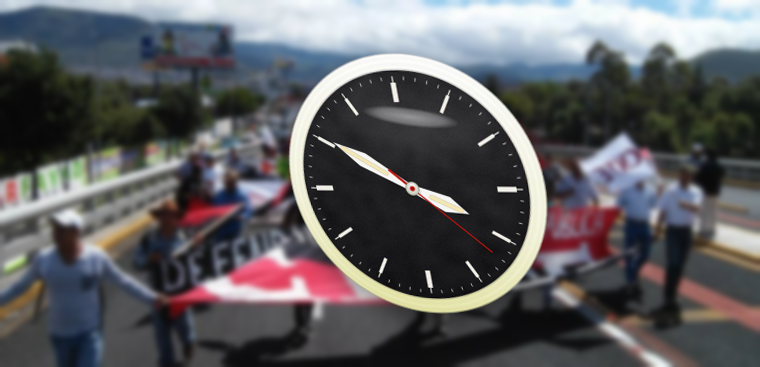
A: 3:50:22
